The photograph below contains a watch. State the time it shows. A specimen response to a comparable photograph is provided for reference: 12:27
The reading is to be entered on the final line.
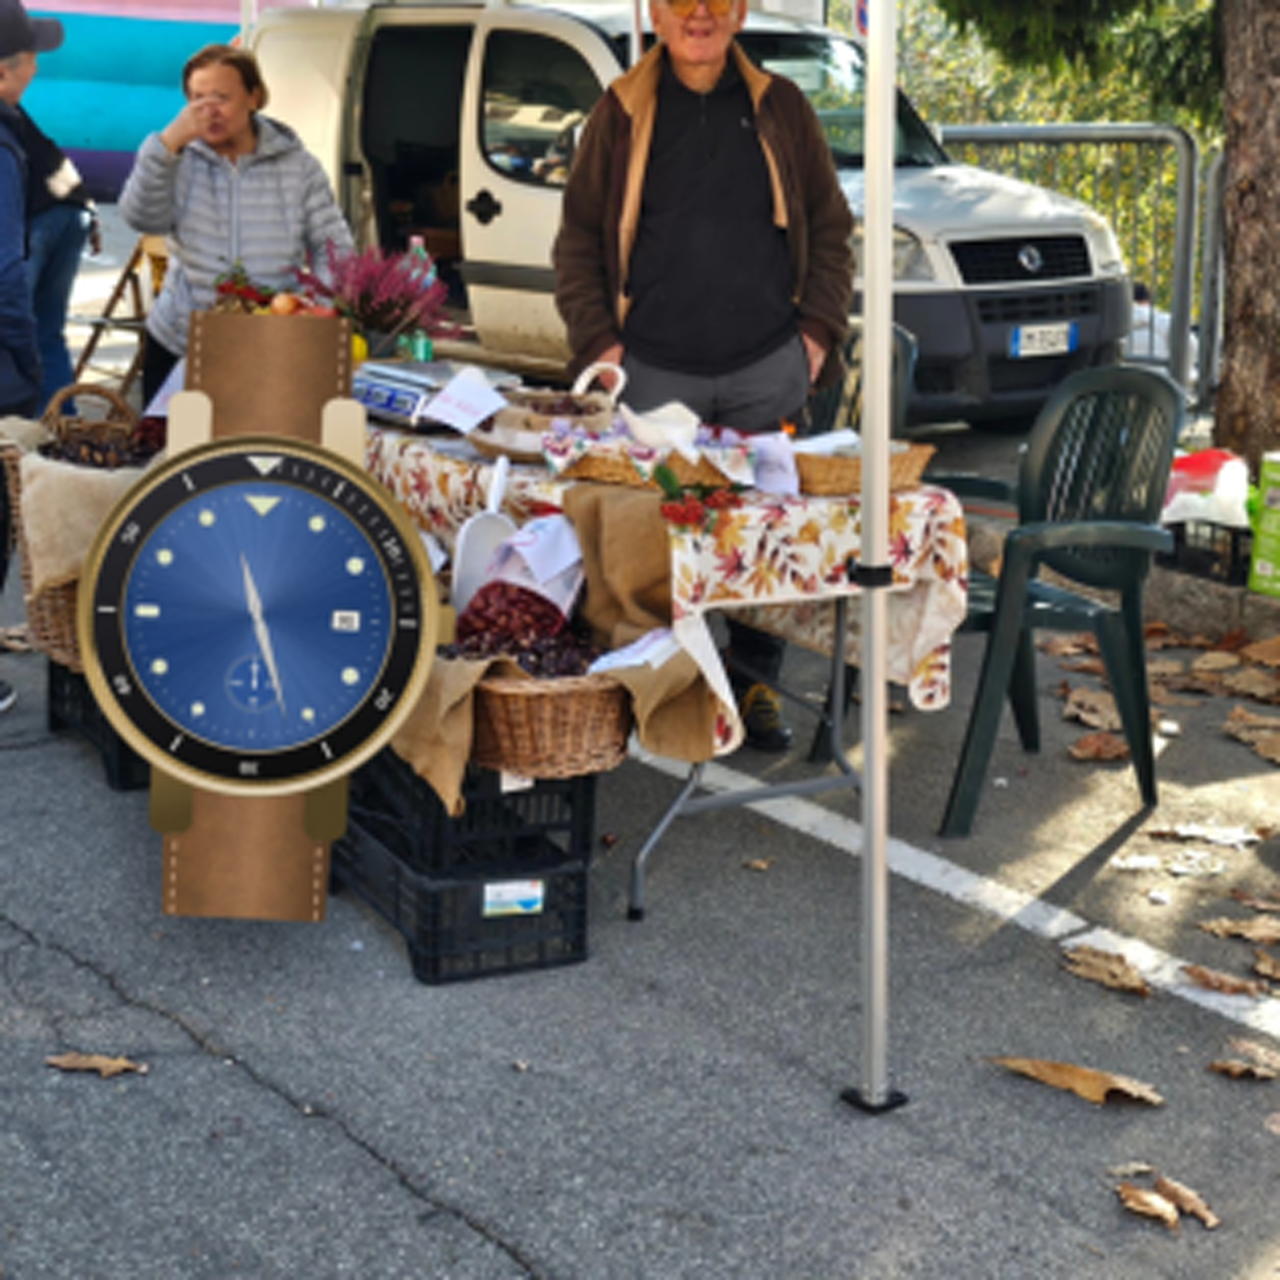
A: 11:27
